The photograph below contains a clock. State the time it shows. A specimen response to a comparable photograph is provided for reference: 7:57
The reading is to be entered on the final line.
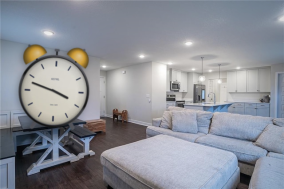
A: 3:48
